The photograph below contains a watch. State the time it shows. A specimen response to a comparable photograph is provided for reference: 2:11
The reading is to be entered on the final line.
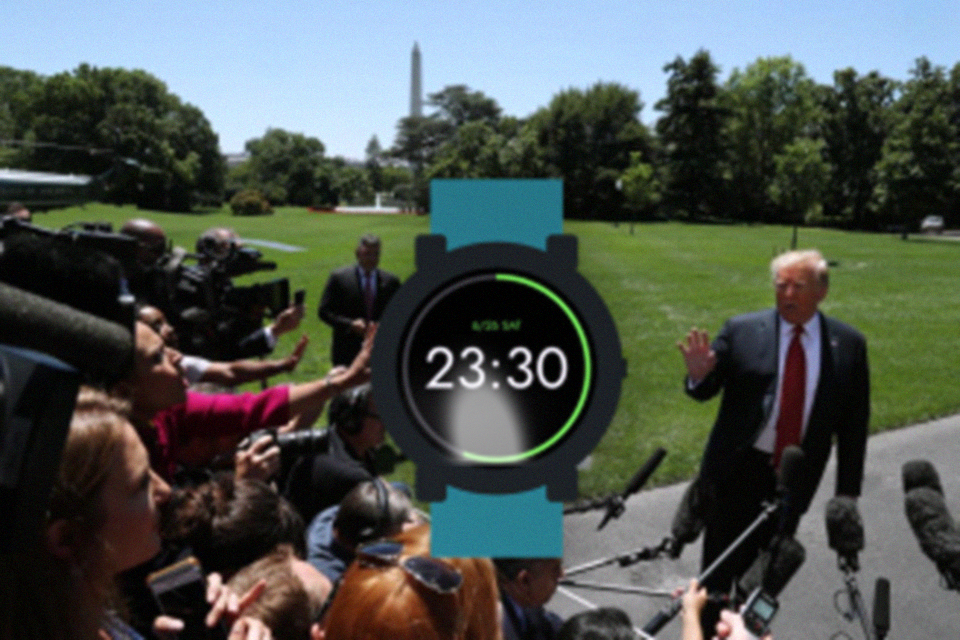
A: 23:30
